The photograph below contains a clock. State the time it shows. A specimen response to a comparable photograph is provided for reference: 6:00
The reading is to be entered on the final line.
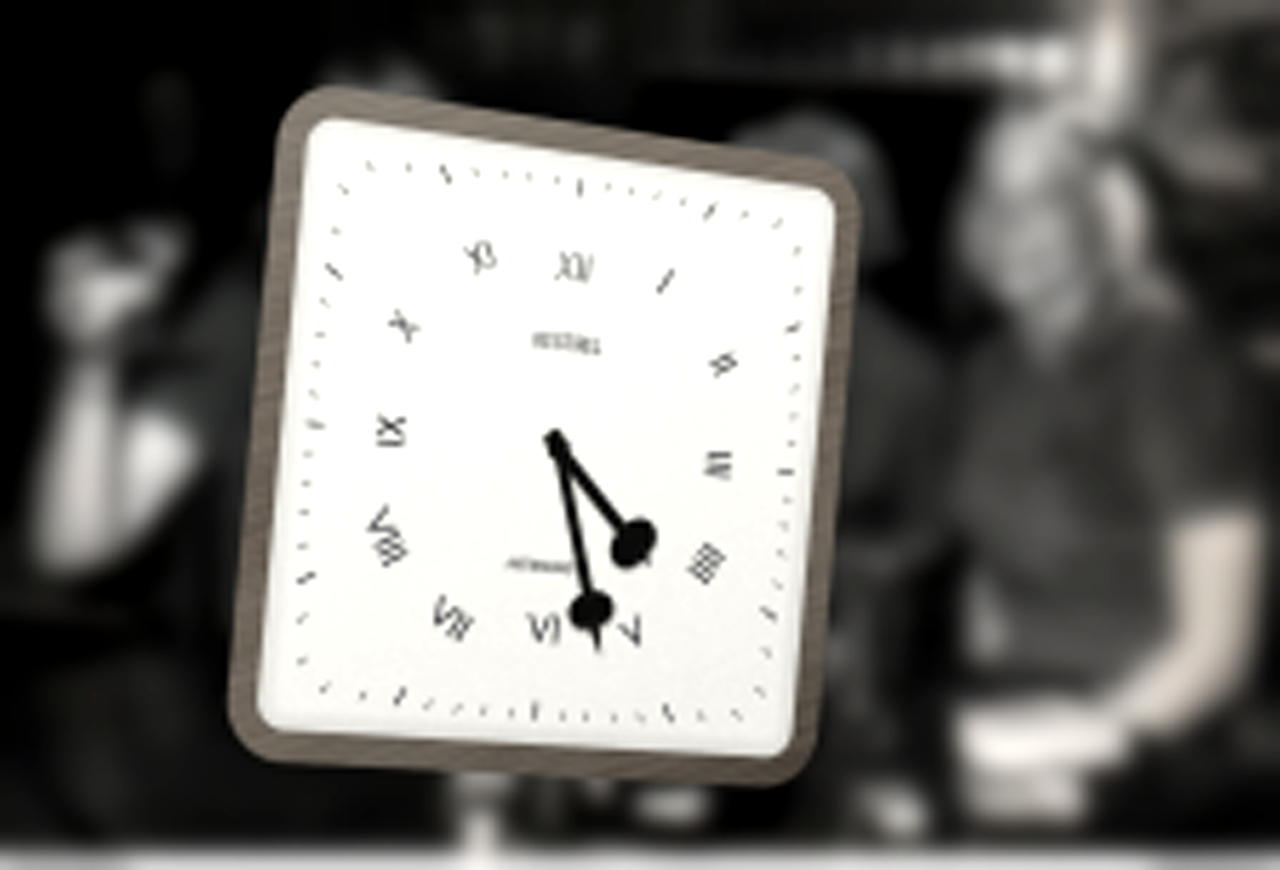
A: 4:27
